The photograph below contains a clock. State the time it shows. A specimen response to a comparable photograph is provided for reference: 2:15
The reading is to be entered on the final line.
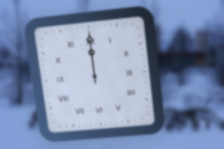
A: 12:00
